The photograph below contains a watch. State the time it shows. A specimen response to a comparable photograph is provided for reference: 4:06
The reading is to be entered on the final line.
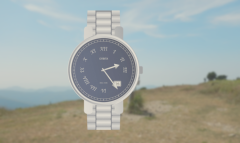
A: 2:24
